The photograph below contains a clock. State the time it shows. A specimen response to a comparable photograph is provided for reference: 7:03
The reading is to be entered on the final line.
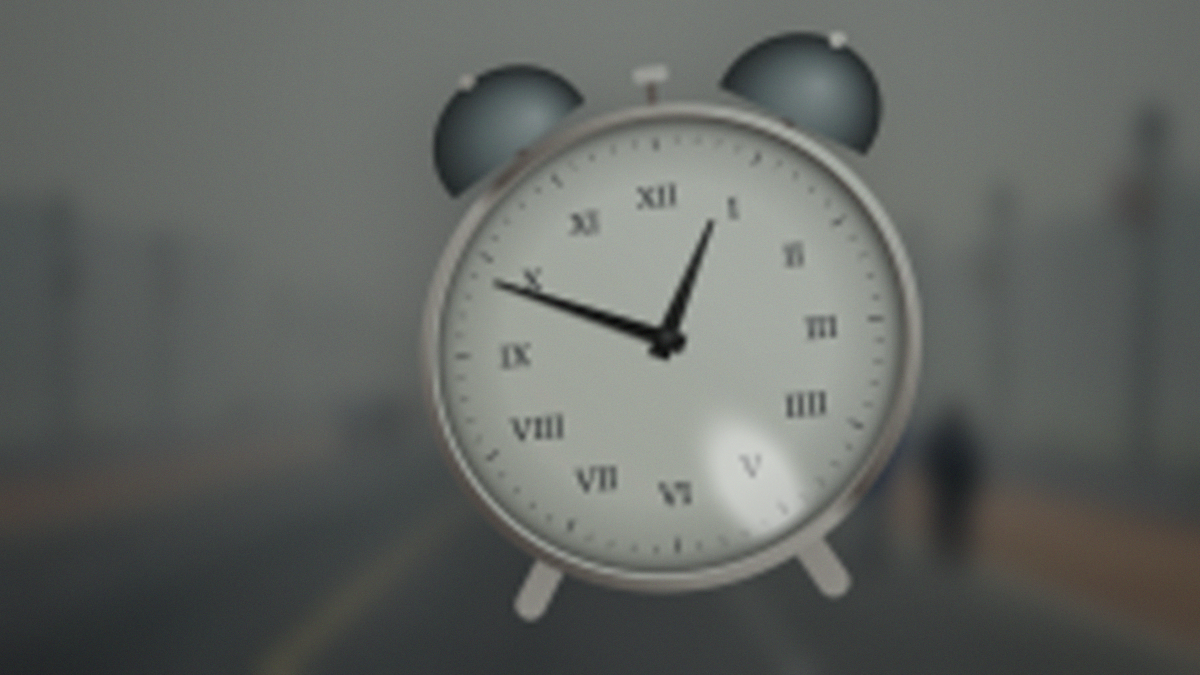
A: 12:49
